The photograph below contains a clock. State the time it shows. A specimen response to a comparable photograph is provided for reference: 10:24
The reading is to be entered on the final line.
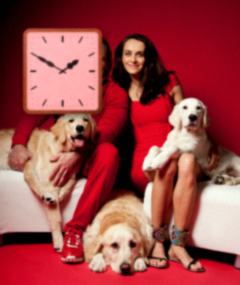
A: 1:50
